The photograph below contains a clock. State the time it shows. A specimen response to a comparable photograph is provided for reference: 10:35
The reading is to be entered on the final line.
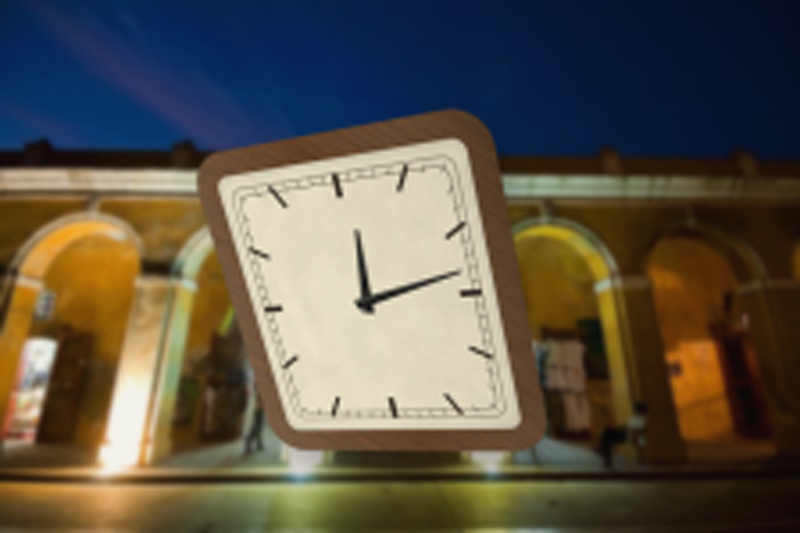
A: 12:13
